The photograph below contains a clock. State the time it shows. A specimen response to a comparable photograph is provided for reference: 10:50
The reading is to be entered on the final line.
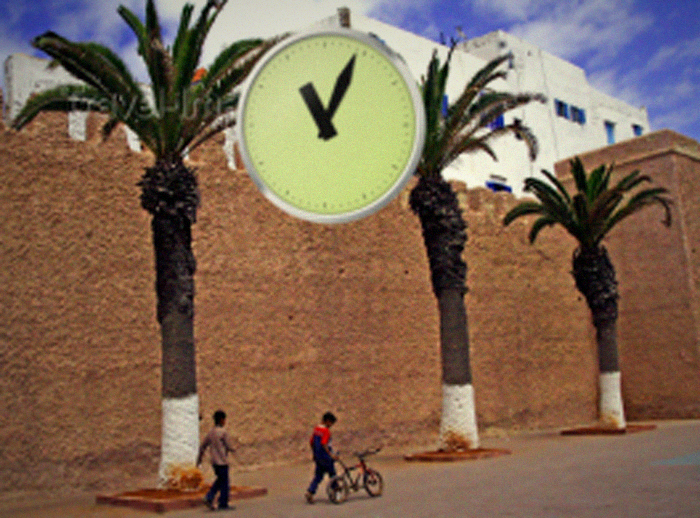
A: 11:04
